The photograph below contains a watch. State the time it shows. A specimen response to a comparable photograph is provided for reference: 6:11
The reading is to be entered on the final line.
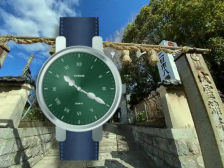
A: 10:20
